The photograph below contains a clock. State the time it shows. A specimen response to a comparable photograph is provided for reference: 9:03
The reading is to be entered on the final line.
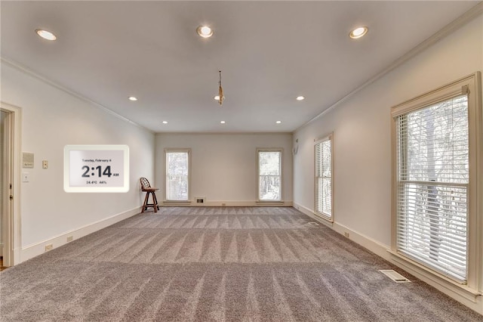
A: 2:14
